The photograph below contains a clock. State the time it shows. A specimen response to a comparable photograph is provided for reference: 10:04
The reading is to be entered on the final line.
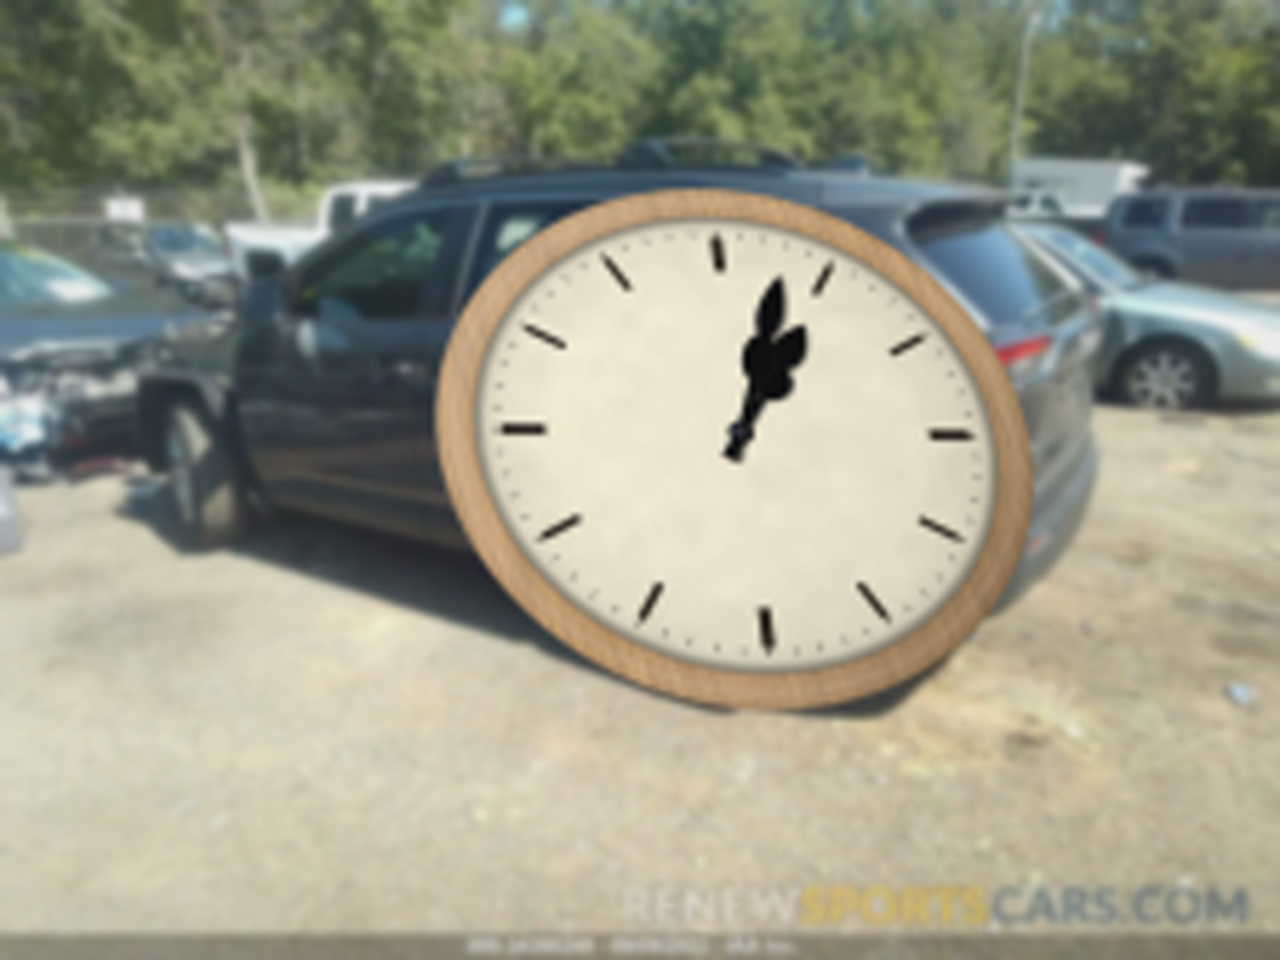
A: 1:03
